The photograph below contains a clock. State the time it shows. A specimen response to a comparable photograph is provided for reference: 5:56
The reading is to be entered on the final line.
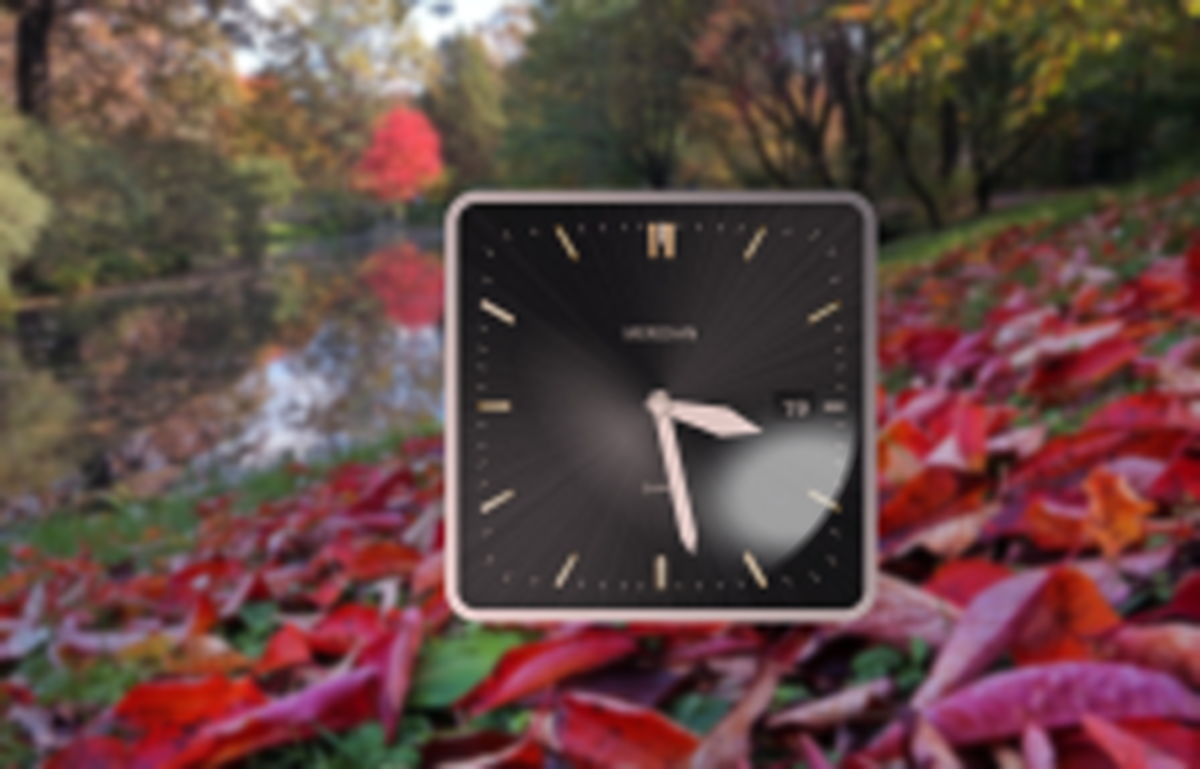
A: 3:28
